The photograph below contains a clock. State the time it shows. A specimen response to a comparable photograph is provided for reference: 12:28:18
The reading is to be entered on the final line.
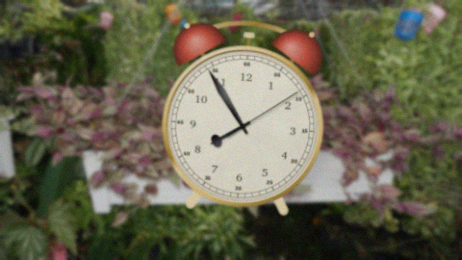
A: 7:54:09
